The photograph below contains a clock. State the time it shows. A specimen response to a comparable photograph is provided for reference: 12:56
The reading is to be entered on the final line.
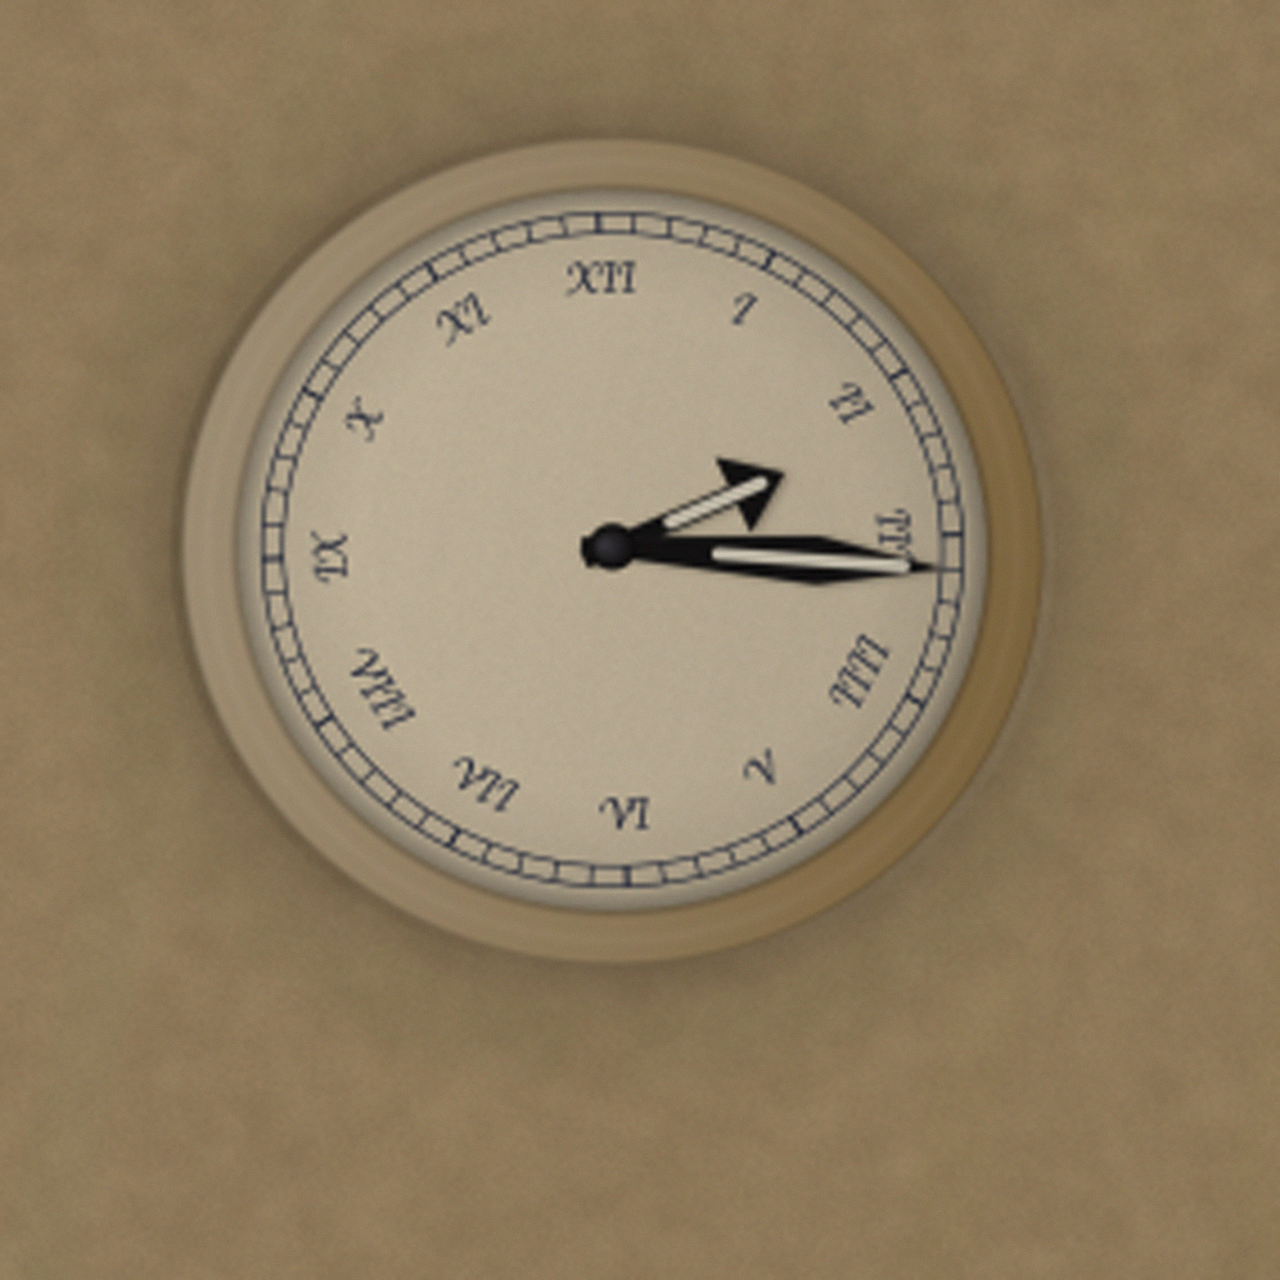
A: 2:16
